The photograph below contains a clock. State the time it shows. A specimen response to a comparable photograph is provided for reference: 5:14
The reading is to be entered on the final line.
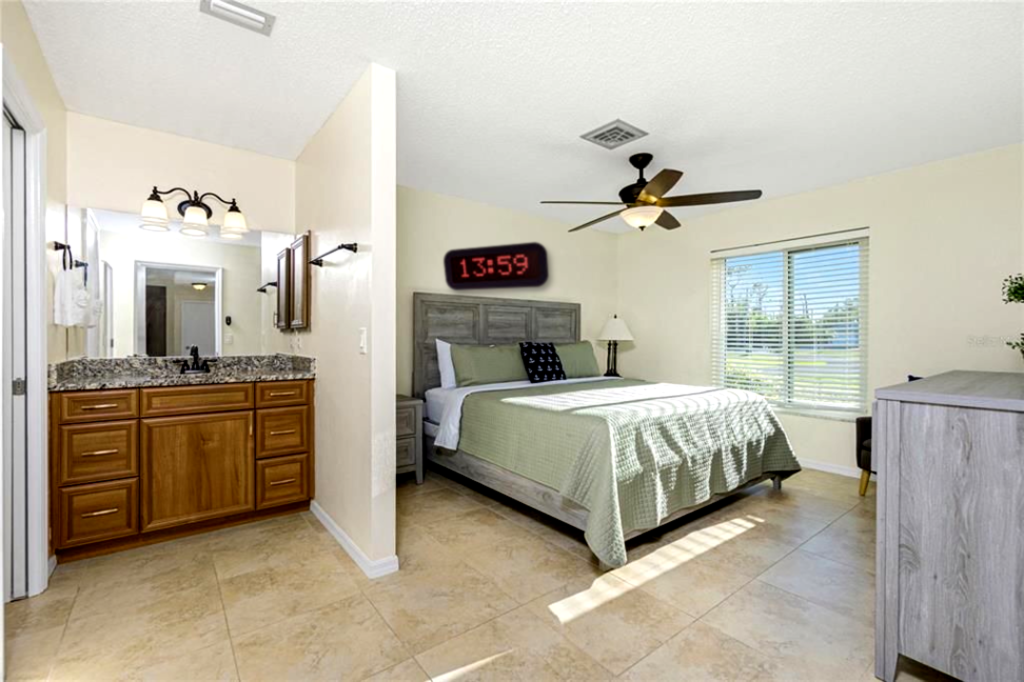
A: 13:59
